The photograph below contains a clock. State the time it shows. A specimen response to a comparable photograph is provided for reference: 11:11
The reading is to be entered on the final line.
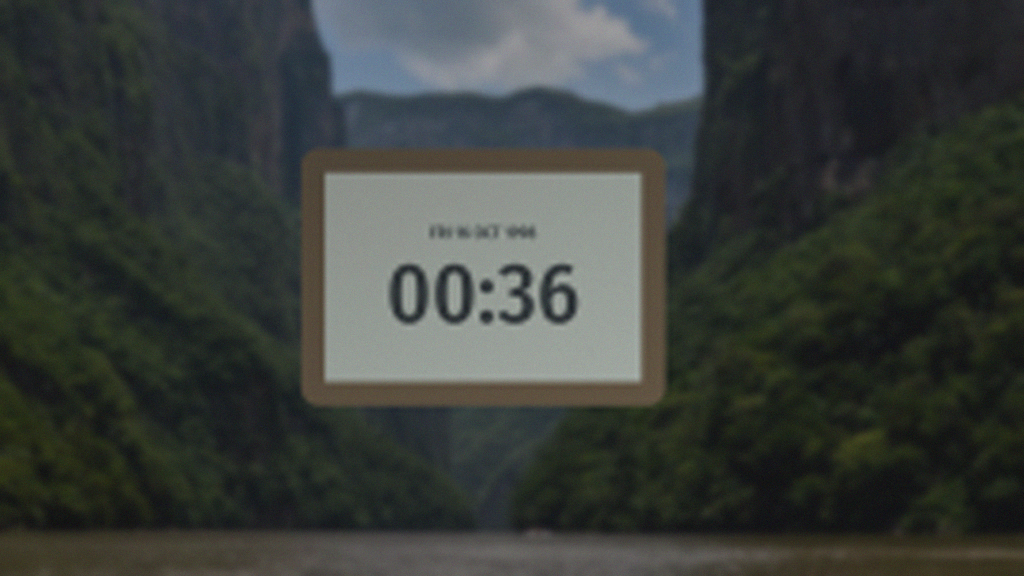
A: 0:36
